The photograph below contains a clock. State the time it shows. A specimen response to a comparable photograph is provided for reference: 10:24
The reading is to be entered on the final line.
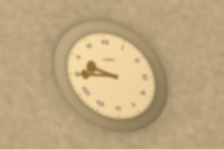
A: 9:45
